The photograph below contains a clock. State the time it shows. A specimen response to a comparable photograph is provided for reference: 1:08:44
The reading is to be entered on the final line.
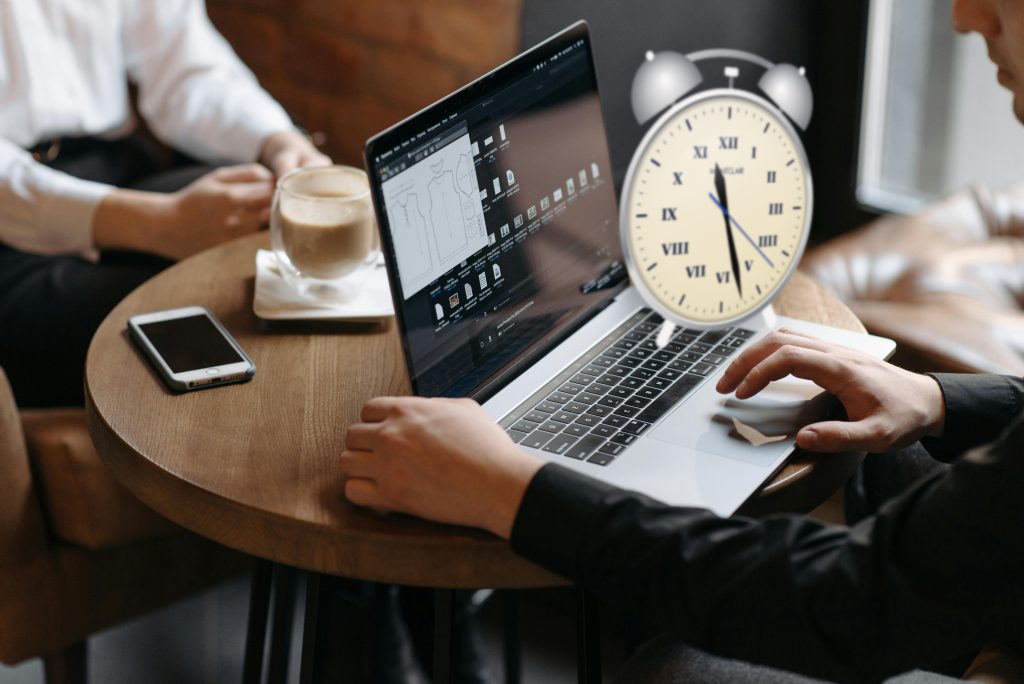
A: 11:27:22
